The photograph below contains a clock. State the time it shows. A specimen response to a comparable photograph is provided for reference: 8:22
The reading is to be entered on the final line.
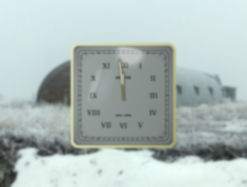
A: 11:59
